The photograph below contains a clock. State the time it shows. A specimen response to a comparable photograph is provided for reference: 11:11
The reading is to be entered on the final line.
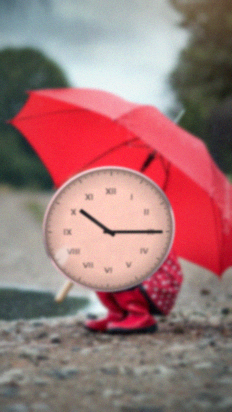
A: 10:15
